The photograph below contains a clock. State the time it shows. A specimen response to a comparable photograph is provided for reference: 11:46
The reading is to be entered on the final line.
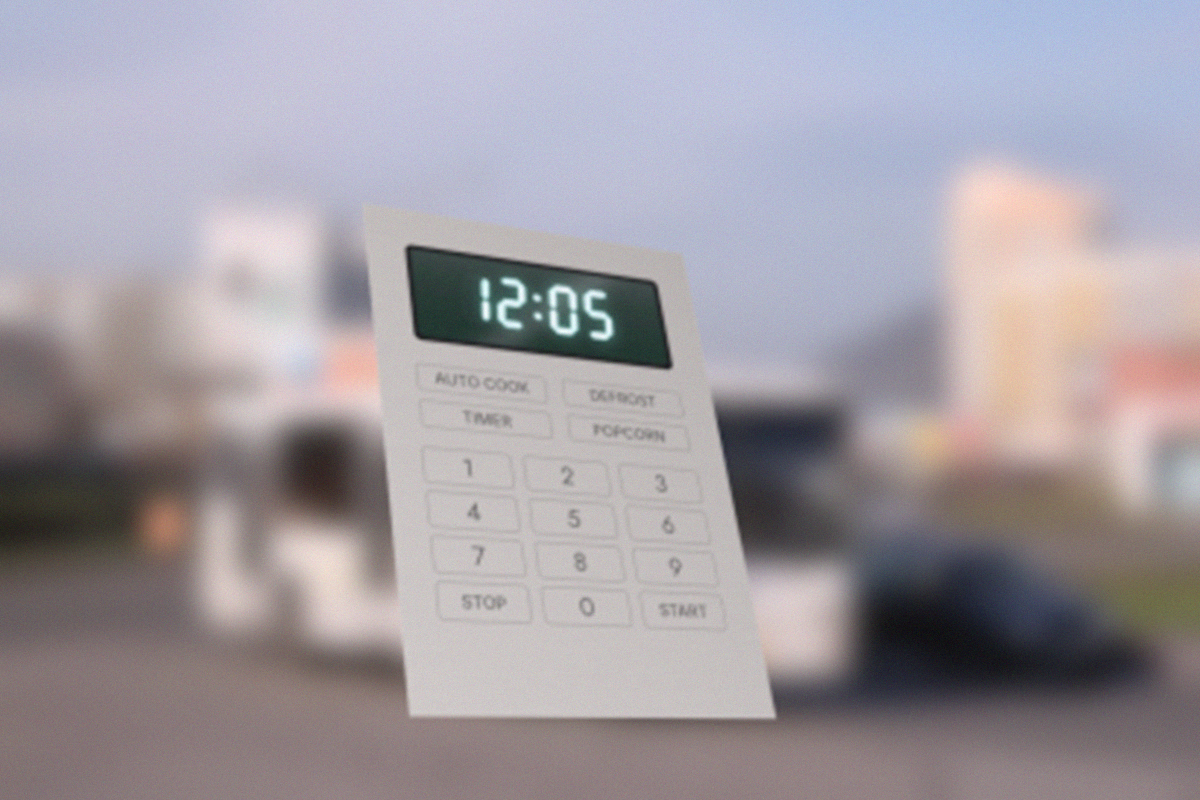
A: 12:05
